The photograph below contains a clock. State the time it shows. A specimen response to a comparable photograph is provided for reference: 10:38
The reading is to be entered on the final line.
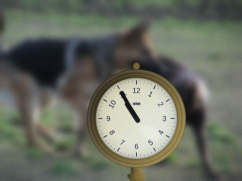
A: 10:55
